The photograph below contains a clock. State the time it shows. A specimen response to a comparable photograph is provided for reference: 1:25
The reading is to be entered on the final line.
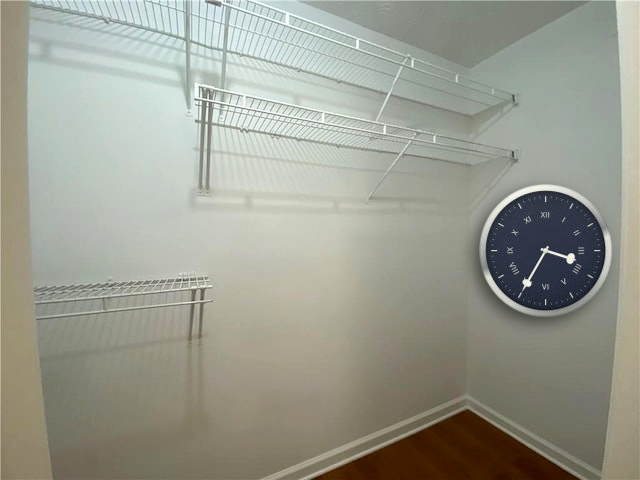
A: 3:35
